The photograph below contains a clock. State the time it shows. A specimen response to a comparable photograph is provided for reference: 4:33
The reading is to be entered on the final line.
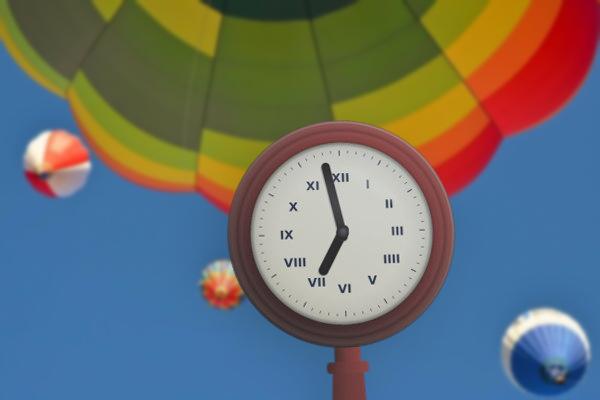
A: 6:58
